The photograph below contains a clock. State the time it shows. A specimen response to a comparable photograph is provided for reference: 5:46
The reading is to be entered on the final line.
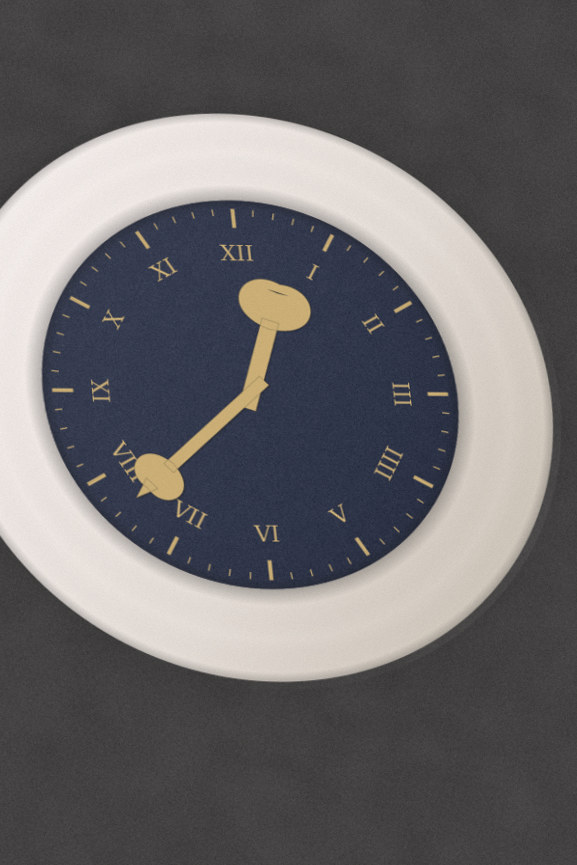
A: 12:38
